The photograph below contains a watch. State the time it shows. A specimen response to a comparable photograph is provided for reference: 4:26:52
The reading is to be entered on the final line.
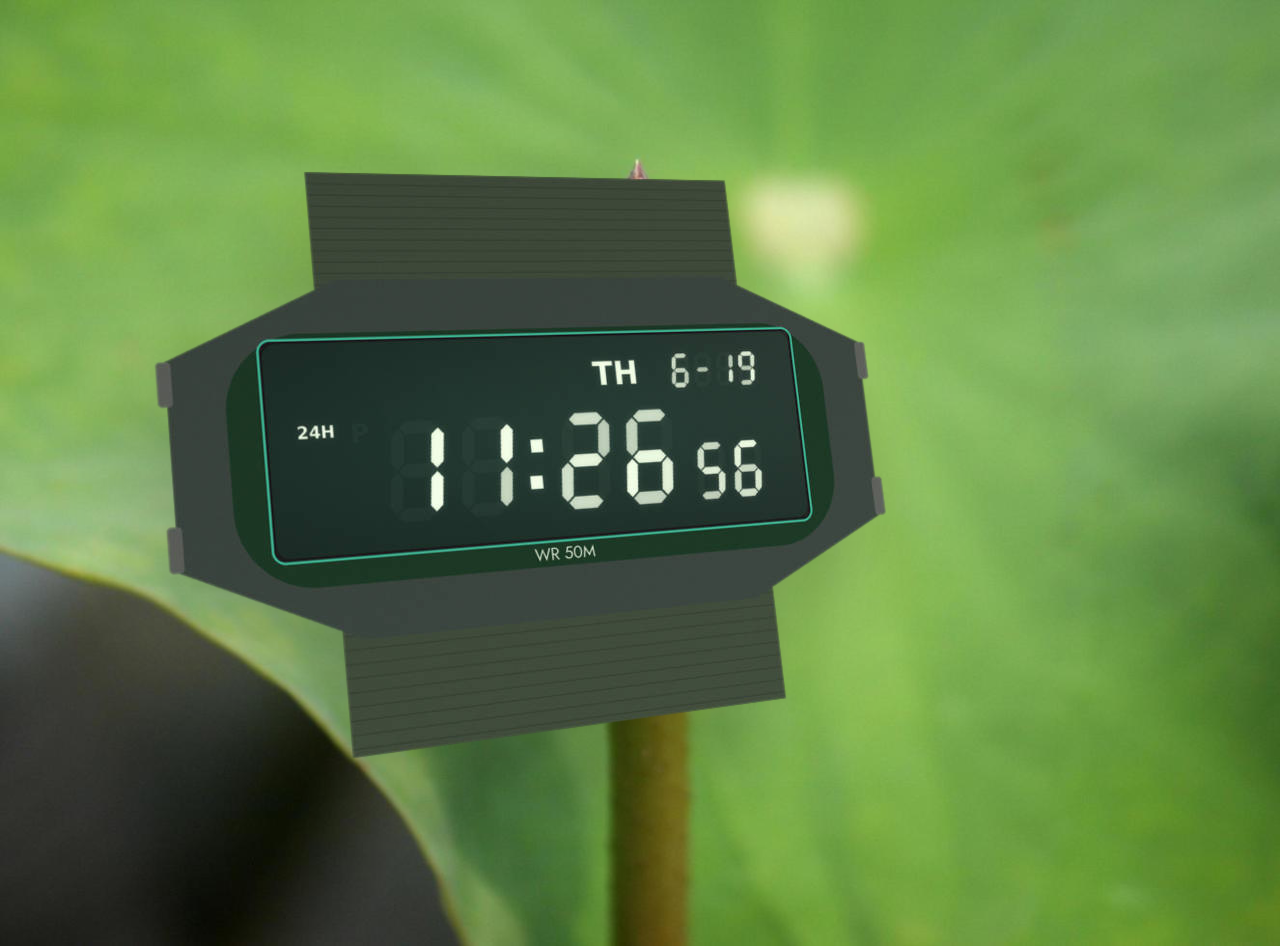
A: 11:26:56
